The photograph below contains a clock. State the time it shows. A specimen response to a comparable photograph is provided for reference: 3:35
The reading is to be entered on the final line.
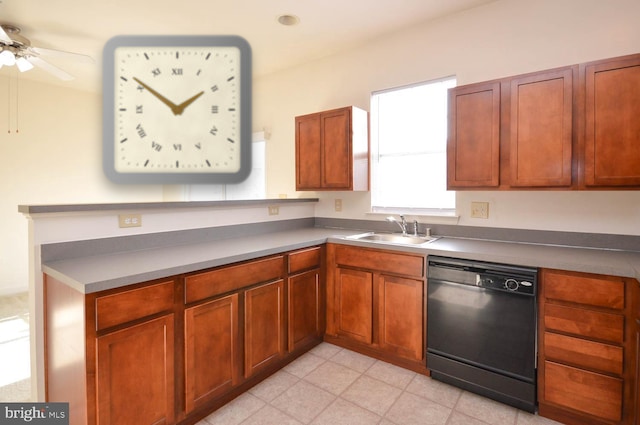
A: 1:51
